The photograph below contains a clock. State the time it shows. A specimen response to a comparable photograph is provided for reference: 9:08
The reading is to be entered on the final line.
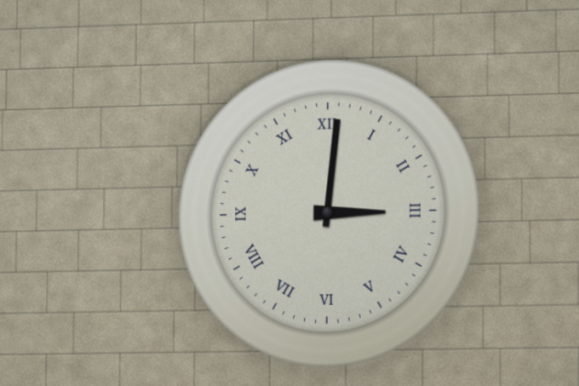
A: 3:01
